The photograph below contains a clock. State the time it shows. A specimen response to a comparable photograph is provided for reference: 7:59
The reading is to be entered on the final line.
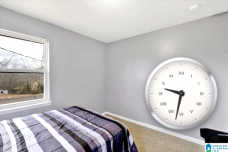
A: 9:32
